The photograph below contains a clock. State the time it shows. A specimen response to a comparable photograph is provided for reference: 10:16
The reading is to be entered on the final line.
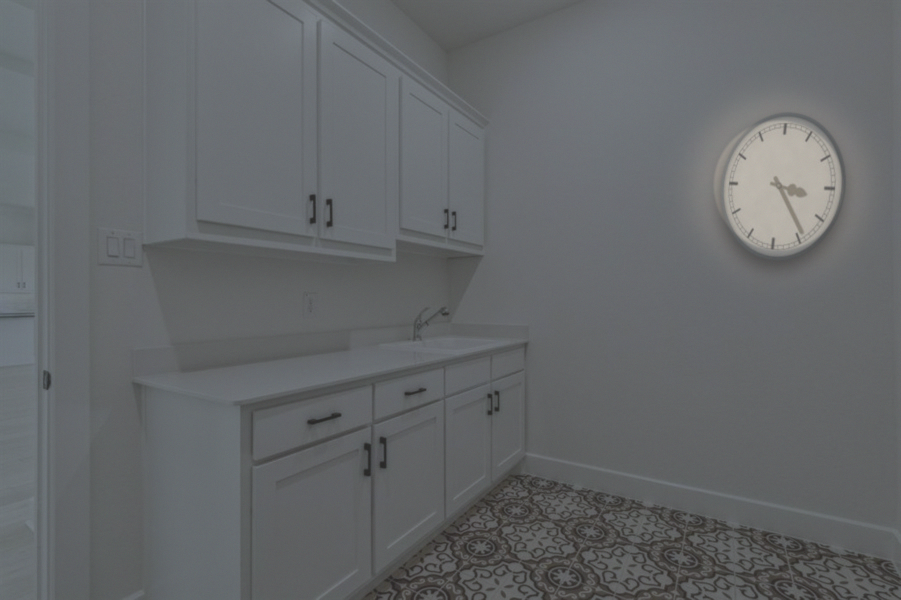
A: 3:24
